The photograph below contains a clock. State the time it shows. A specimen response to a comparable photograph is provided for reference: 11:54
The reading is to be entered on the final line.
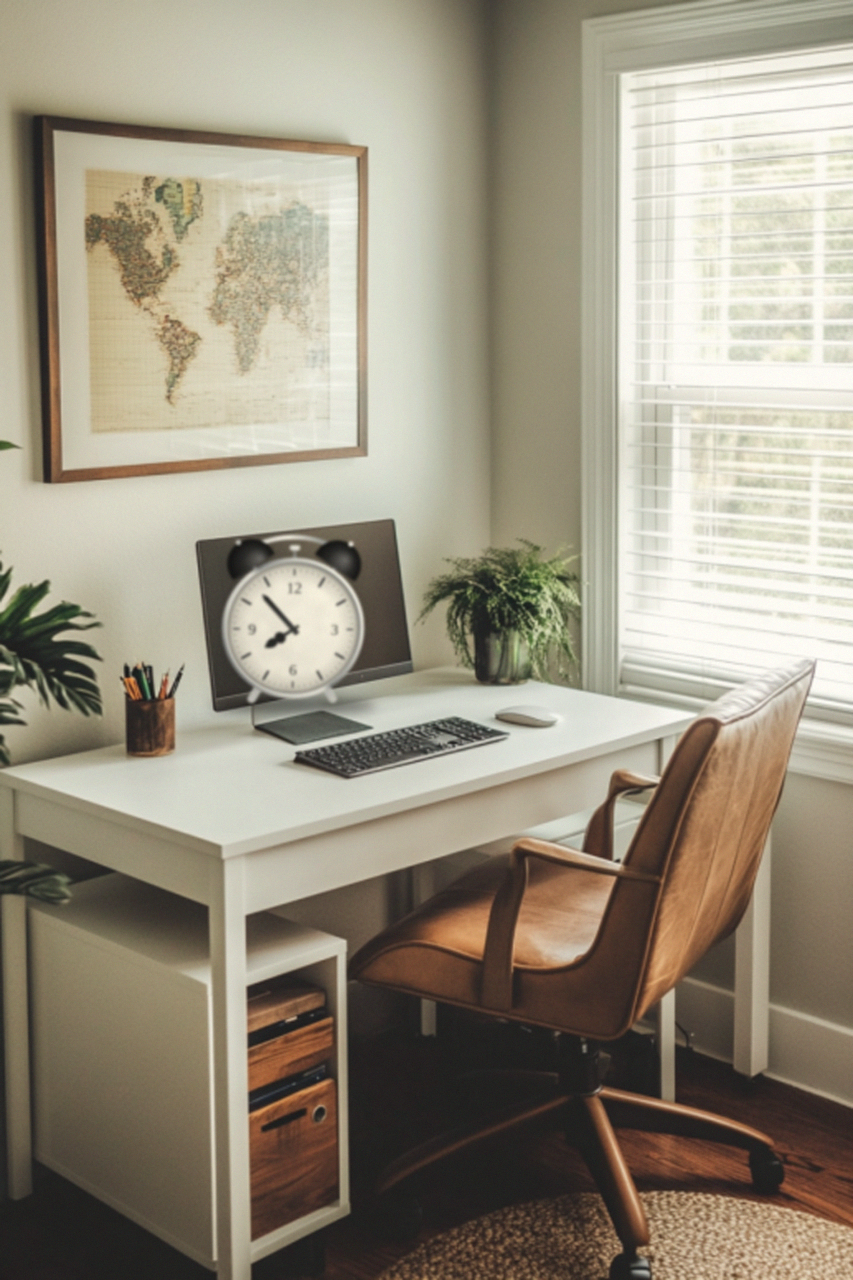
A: 7:53
